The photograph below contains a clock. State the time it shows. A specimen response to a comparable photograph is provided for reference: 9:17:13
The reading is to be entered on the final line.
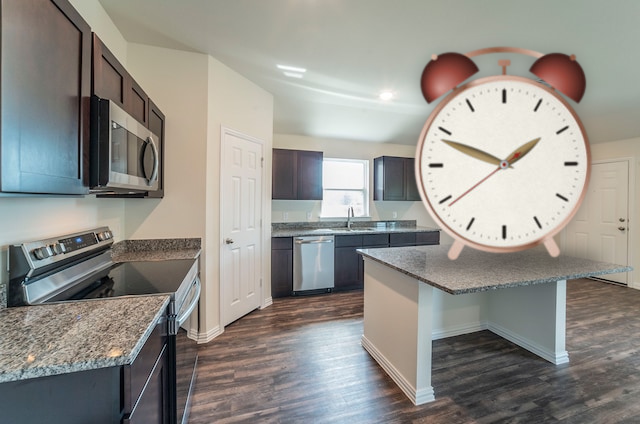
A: 1:48:39
